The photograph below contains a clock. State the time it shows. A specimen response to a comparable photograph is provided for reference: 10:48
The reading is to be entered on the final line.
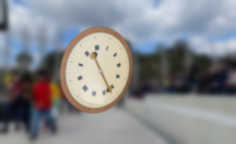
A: 11:27
